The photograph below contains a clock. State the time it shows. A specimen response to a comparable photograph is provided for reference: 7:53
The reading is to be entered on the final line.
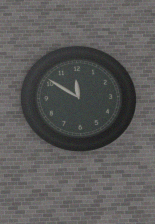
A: 11:51
